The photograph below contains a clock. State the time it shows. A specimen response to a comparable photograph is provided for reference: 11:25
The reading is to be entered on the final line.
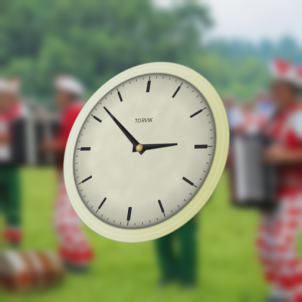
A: 2:52
